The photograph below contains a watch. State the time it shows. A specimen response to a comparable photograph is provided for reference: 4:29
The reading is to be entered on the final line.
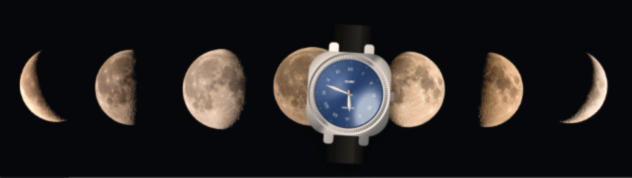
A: 5:48
